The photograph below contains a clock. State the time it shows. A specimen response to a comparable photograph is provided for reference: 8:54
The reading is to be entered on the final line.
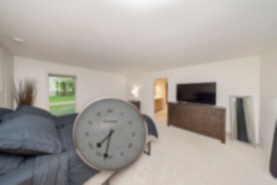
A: 7:32
